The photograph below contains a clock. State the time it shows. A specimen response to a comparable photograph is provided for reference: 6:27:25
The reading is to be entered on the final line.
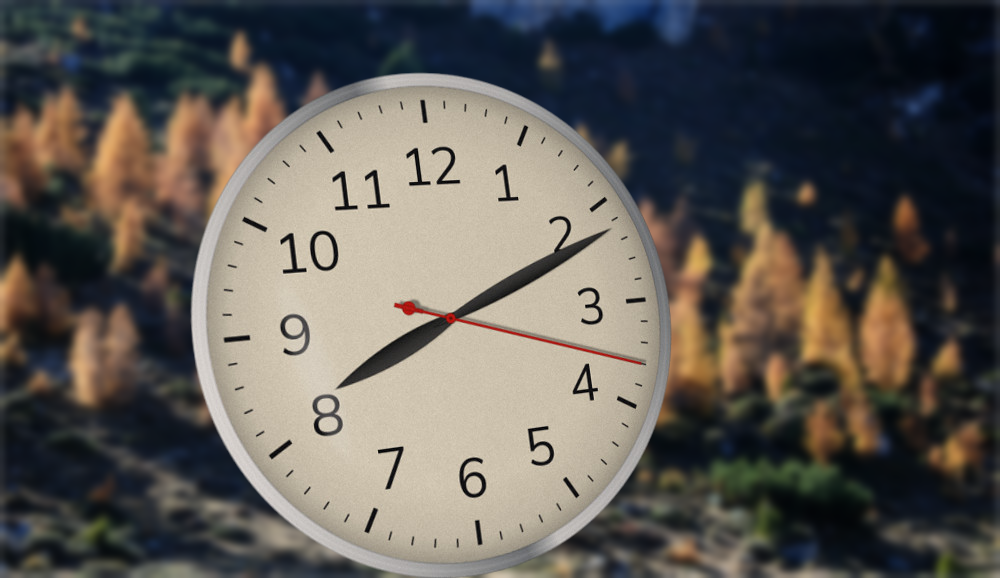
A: 8:11:18
